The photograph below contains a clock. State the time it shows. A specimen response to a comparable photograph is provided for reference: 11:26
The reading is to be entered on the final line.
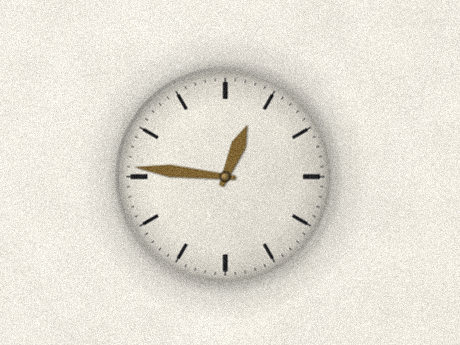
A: 12:46
